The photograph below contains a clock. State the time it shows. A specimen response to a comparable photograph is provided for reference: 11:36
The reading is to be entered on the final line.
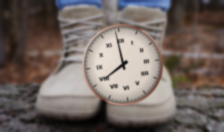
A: 7:59
